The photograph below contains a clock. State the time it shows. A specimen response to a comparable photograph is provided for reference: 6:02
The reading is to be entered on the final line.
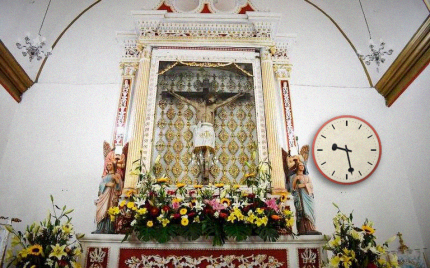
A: 9:28
